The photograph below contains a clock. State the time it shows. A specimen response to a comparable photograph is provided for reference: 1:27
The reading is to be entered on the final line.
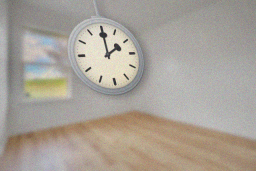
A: 2:00
